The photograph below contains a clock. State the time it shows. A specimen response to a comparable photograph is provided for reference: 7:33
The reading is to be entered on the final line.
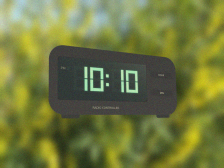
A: 10:10
